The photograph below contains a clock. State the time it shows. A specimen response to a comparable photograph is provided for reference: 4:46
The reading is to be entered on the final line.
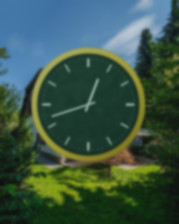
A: 12:42
